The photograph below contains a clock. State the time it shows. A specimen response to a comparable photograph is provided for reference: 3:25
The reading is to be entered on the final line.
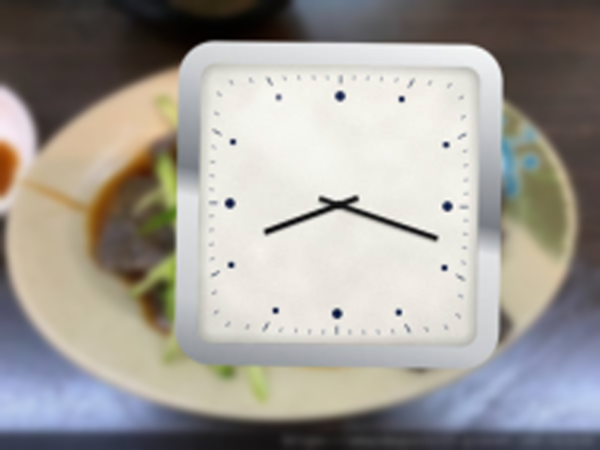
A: 8:18
